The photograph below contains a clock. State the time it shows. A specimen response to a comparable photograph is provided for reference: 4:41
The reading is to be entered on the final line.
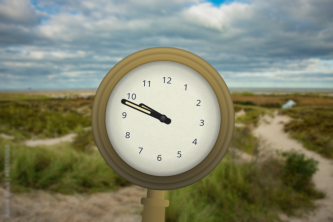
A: 9:48
